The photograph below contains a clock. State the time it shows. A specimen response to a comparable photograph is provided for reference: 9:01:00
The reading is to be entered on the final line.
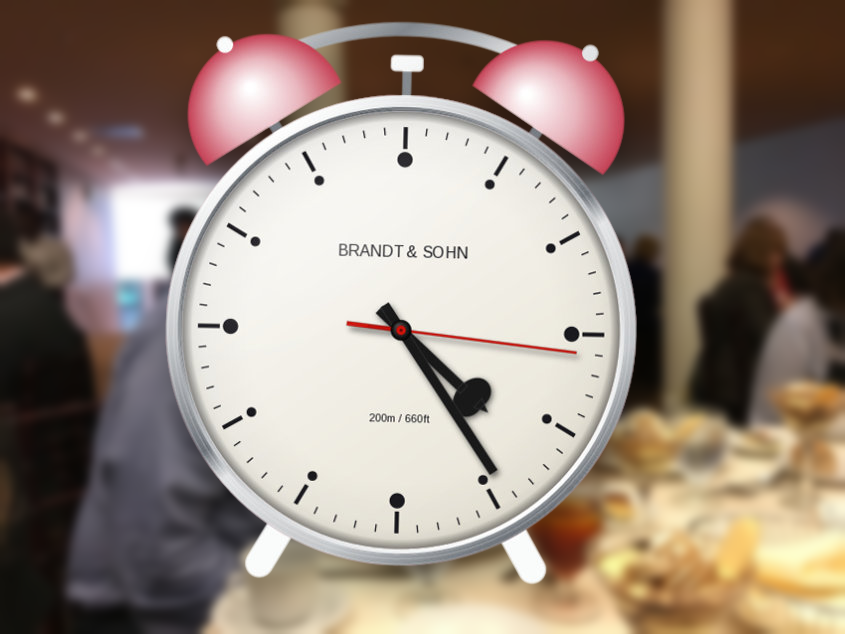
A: 4:24:16
